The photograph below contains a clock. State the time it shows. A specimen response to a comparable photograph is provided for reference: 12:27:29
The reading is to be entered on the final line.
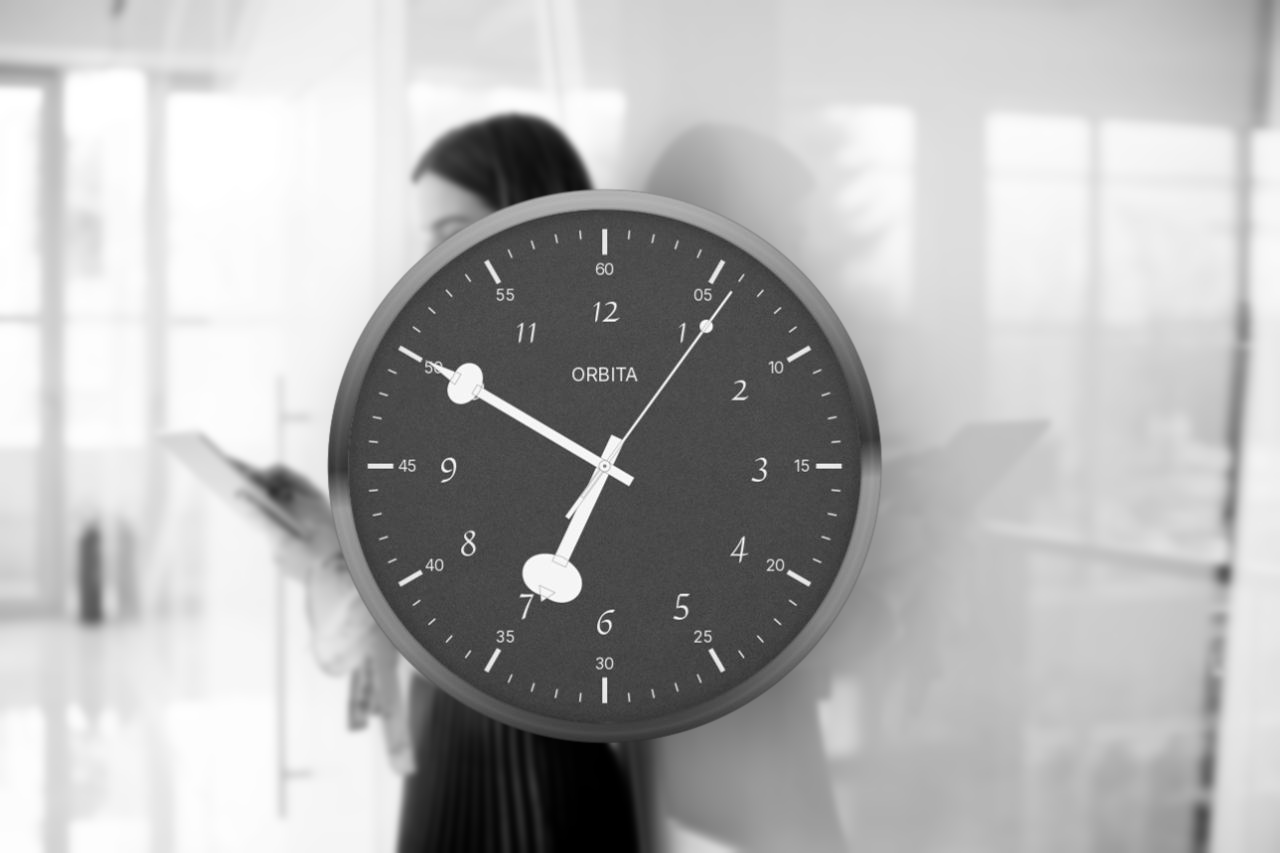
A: 6:50:06
